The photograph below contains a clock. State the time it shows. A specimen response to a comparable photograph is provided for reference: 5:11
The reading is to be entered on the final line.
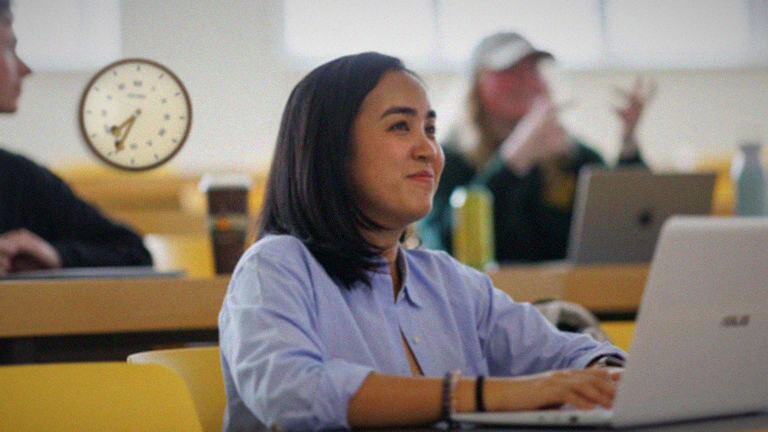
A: 7:34
